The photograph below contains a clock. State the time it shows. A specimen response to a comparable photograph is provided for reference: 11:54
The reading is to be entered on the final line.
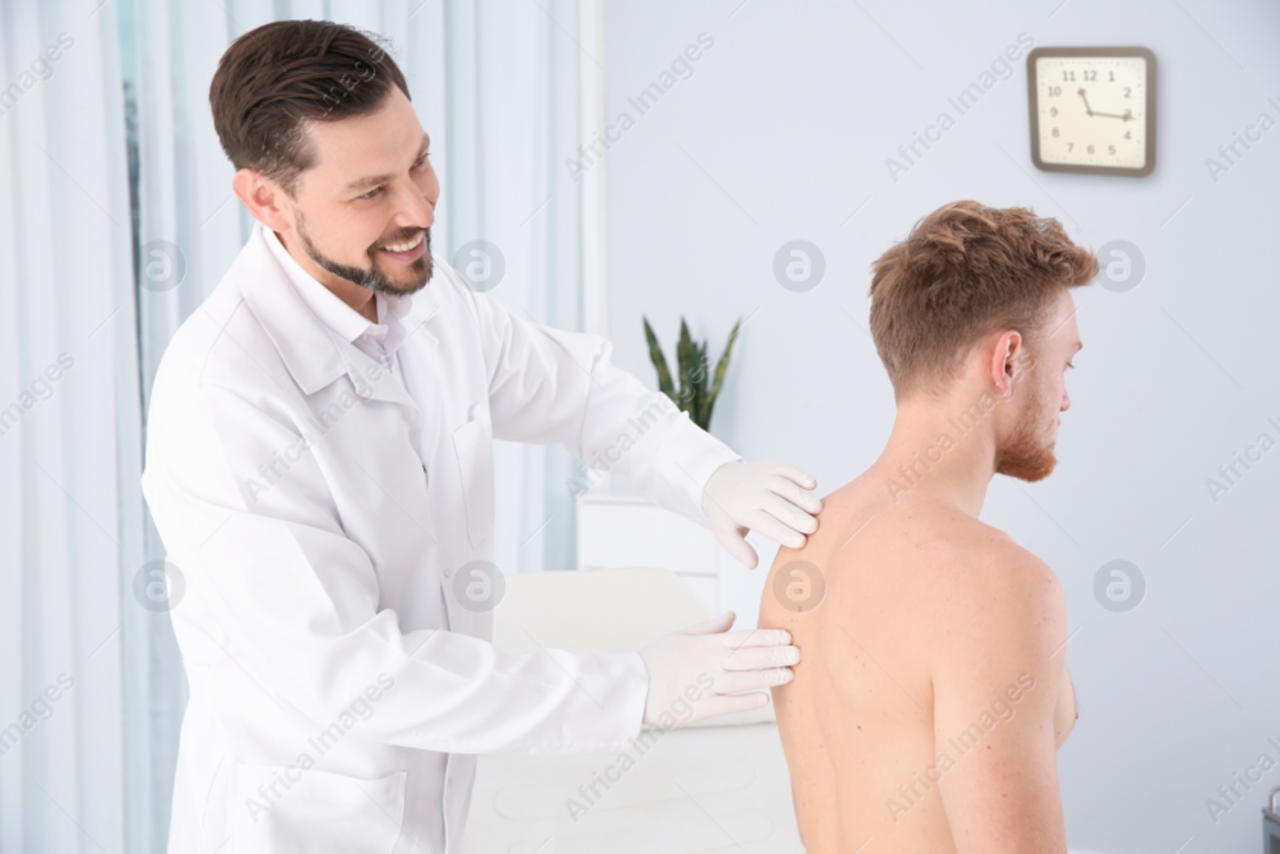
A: 11:16
